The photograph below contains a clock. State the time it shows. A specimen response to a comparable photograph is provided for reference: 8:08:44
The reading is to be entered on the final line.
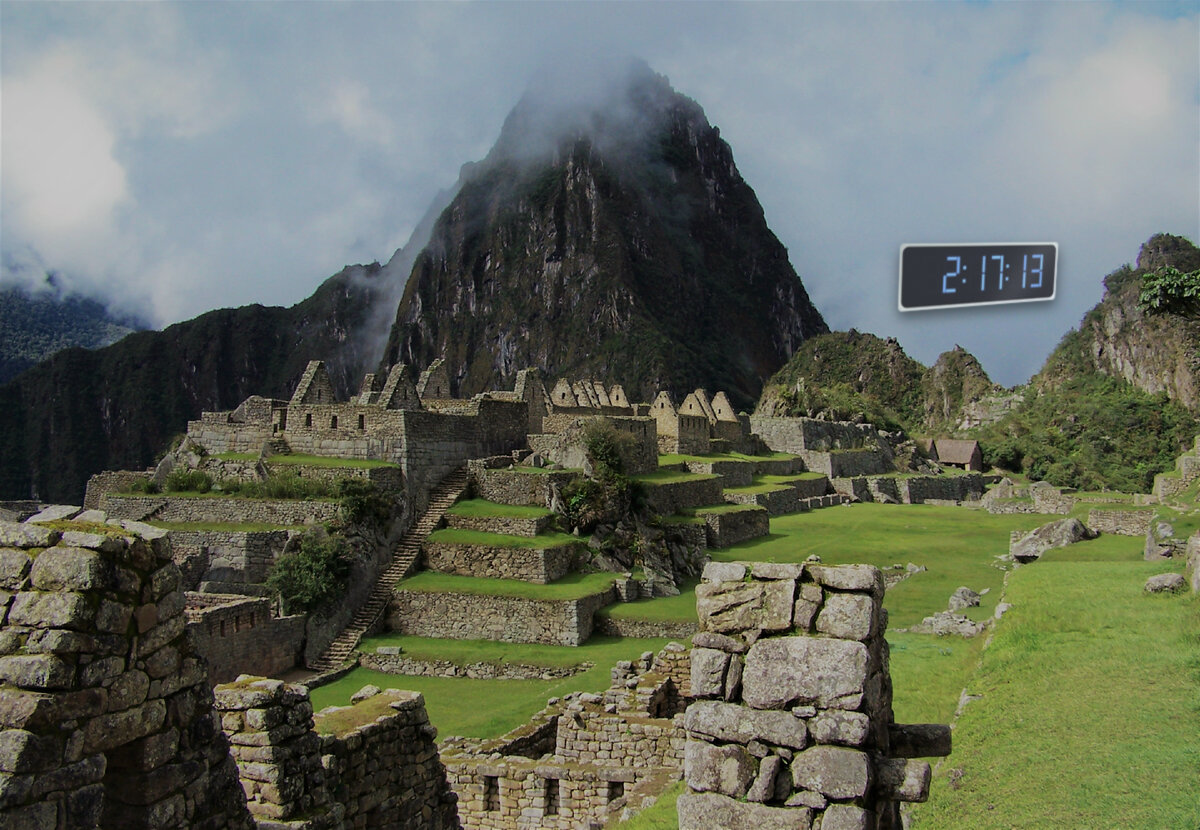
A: 2:17:13
